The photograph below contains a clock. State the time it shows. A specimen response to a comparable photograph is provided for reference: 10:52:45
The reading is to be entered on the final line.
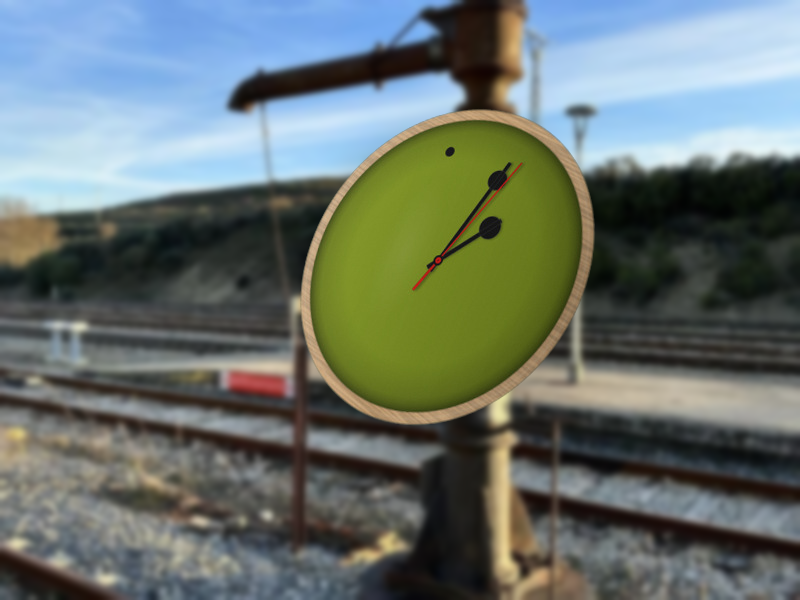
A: 2:06:07
